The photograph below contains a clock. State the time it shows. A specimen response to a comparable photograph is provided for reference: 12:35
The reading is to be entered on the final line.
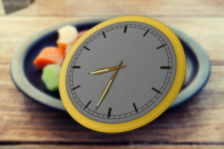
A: 8:33
